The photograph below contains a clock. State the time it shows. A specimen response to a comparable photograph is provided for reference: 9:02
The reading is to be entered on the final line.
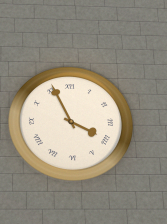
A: 3:56
